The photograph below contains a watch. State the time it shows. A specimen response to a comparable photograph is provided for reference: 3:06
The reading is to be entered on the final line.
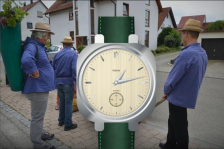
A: 1:13
